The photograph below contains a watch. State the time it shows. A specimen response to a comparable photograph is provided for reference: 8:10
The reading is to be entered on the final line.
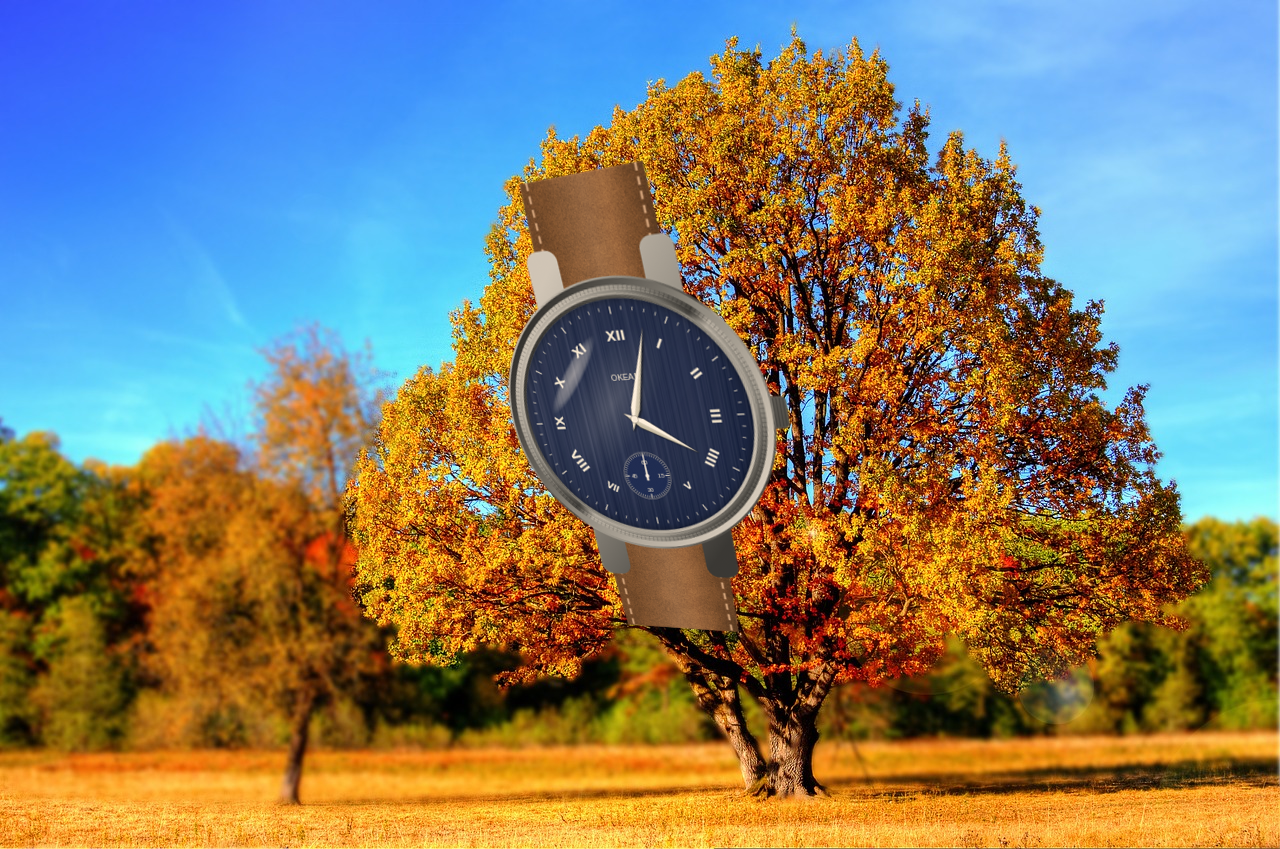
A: 4:03
